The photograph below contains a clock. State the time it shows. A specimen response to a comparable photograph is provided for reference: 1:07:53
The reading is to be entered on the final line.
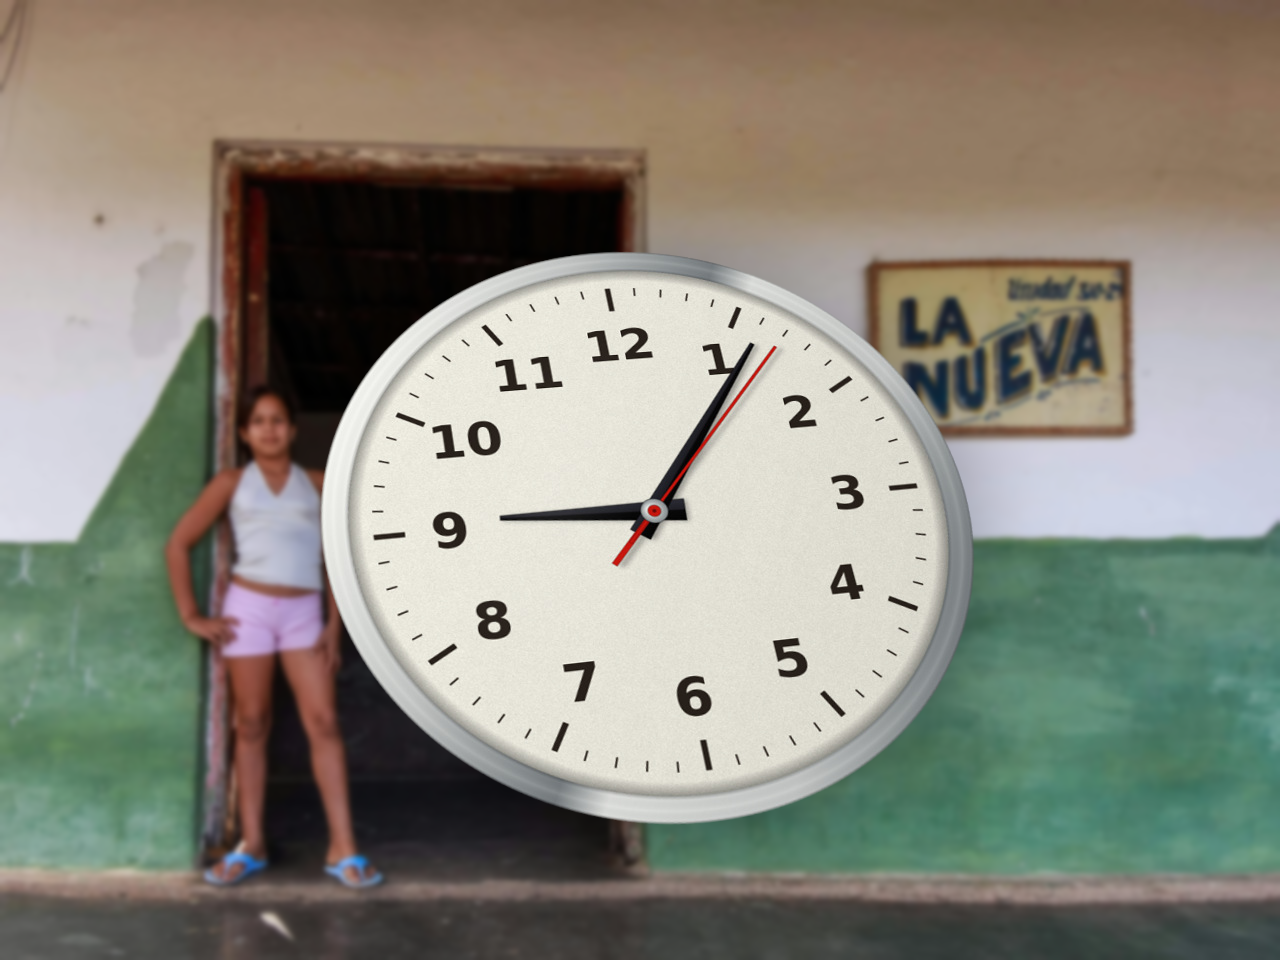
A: 9:06:07
